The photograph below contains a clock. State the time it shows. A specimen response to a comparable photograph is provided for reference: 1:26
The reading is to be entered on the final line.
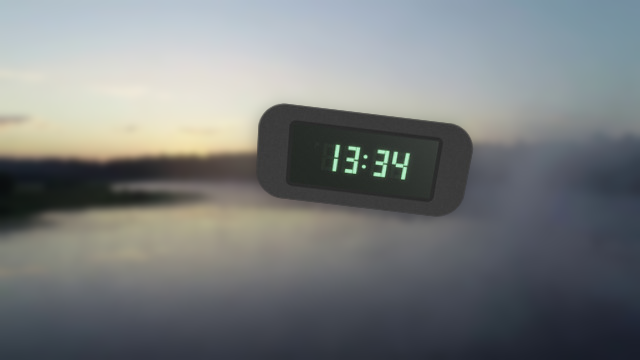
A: 13:34
